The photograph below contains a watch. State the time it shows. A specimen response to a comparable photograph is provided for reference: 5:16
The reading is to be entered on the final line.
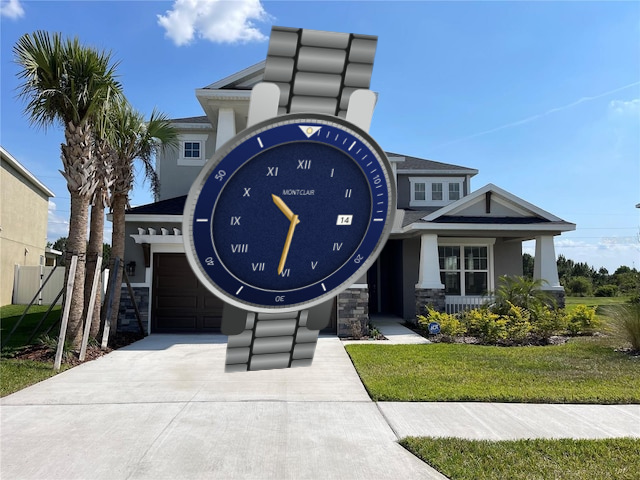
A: 10:31
